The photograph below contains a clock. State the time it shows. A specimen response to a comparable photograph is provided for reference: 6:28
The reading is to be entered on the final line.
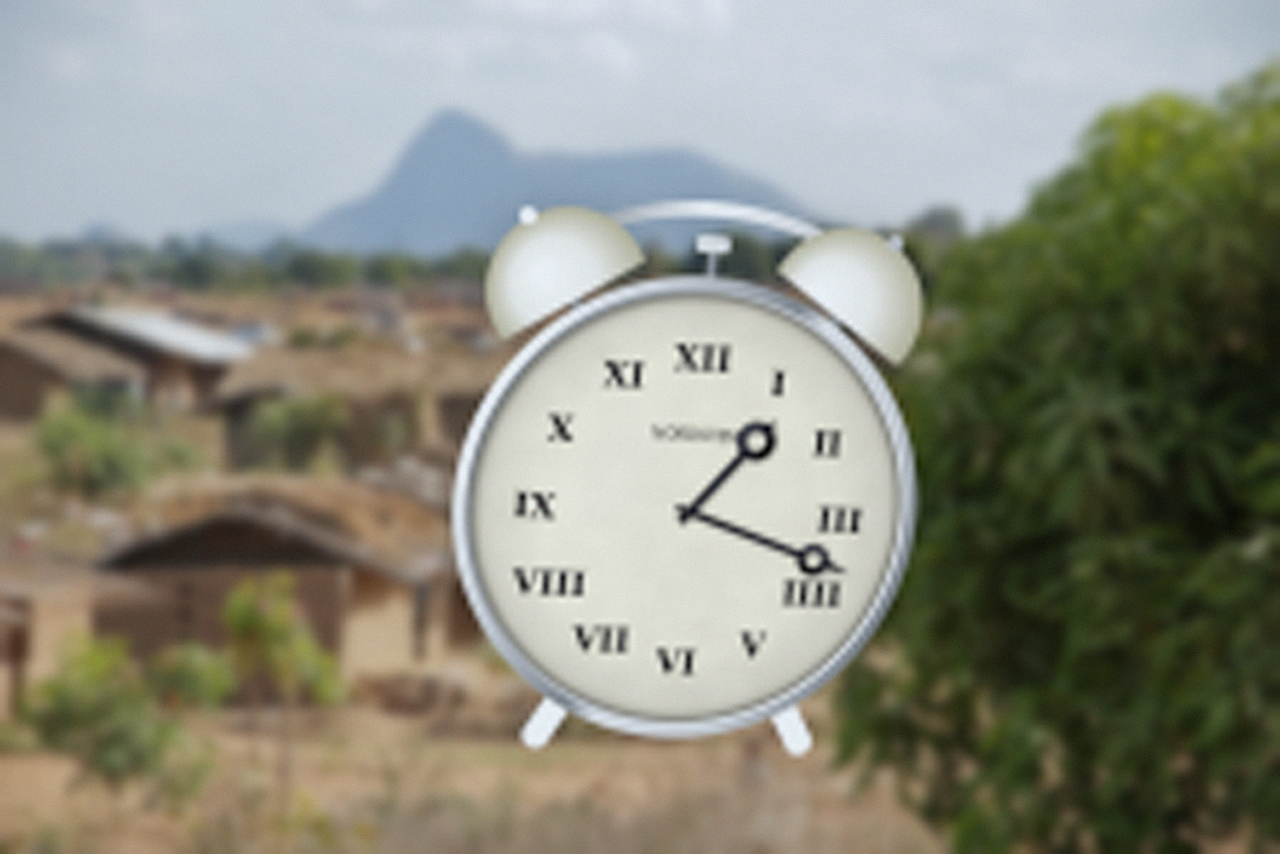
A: 1:18
